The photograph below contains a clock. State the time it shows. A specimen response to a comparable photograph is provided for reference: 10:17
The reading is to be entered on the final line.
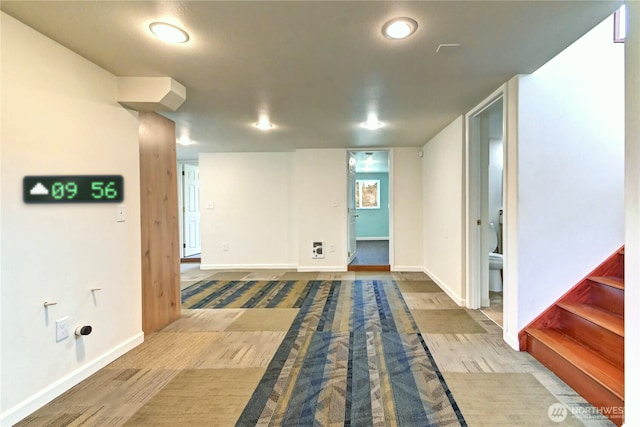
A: 9:56
